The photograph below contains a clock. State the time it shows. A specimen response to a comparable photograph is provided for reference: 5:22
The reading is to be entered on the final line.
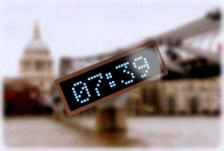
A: 7:39
